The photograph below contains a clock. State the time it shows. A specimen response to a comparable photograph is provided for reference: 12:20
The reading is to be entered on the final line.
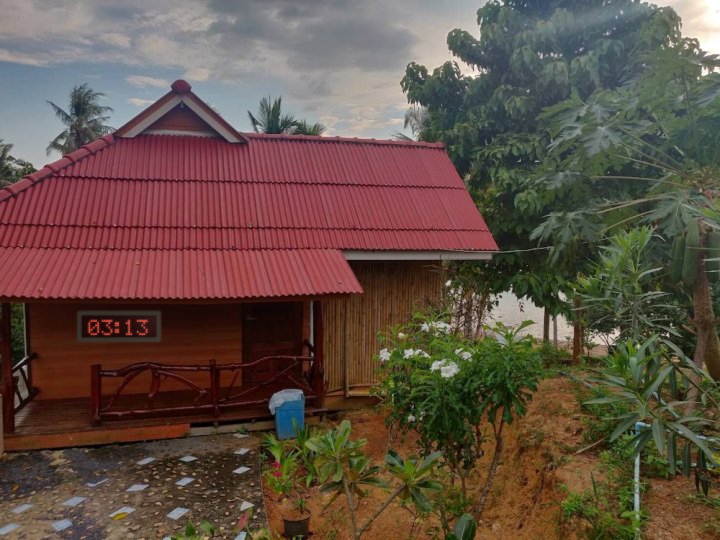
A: 3:13
